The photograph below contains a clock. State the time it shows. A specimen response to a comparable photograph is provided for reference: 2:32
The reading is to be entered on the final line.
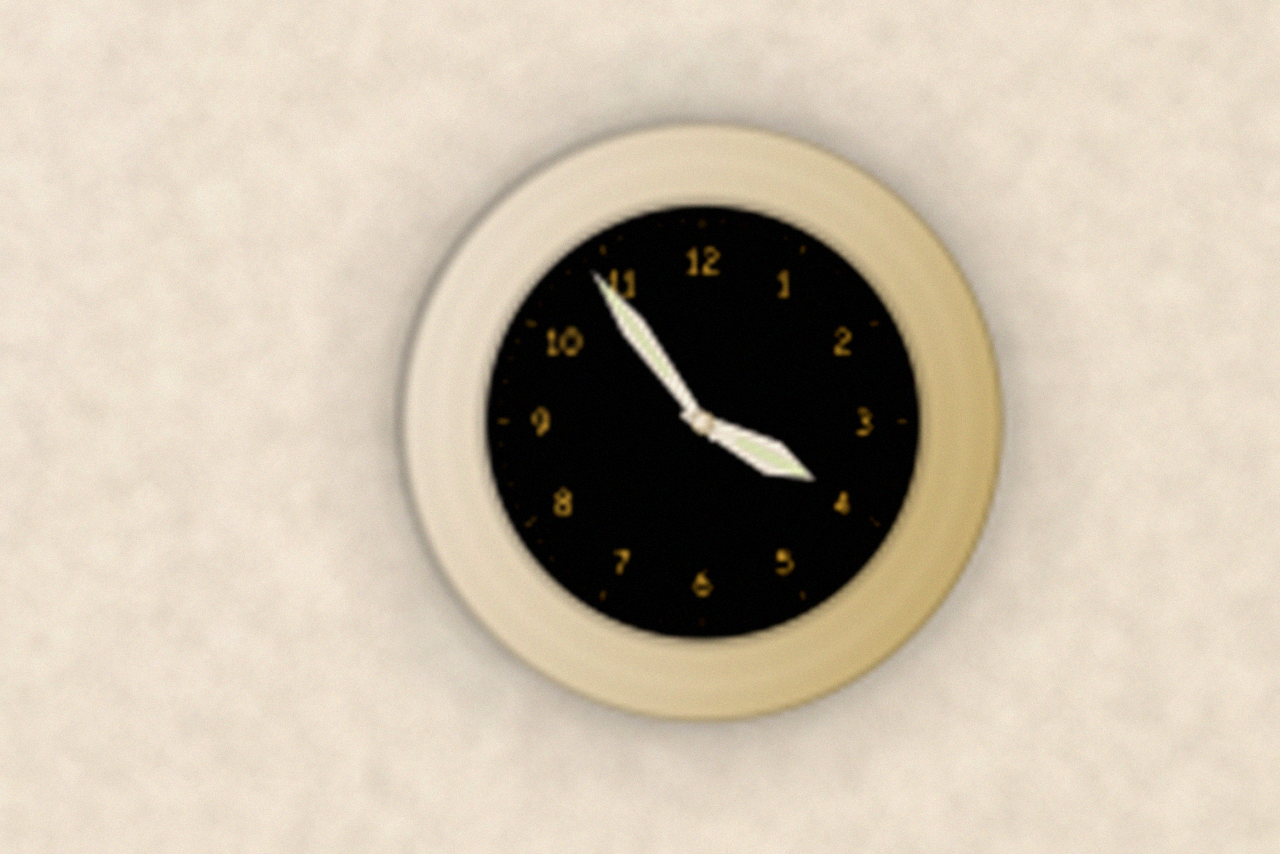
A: 3:54
